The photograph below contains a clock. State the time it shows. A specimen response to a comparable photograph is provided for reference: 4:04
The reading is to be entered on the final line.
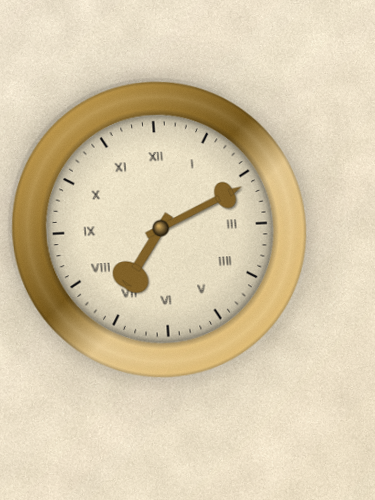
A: 7:11
